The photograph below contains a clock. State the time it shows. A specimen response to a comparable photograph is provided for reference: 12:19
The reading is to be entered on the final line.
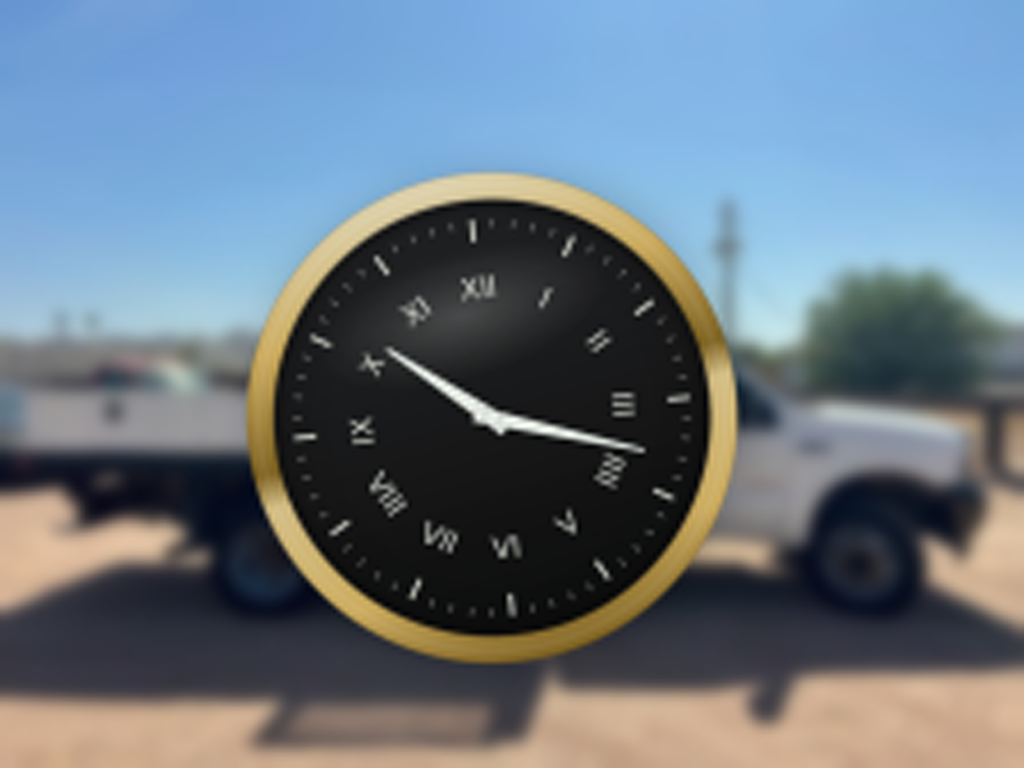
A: 10:18
